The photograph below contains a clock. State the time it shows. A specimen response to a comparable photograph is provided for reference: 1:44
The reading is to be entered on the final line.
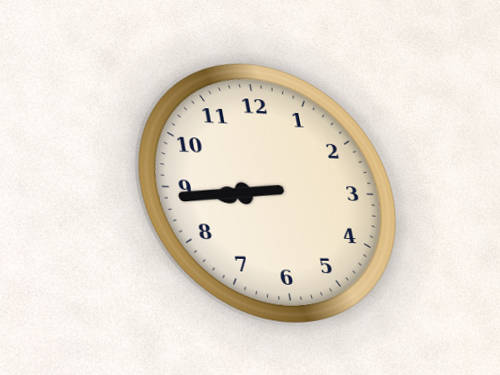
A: 8:44
